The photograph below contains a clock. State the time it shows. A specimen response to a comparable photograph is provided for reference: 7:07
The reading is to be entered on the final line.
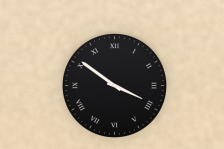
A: 3:51
